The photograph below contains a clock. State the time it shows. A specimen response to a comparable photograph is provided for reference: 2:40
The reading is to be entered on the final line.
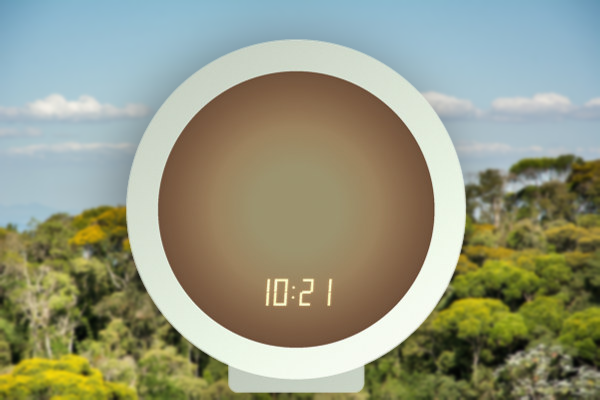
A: 10:21
